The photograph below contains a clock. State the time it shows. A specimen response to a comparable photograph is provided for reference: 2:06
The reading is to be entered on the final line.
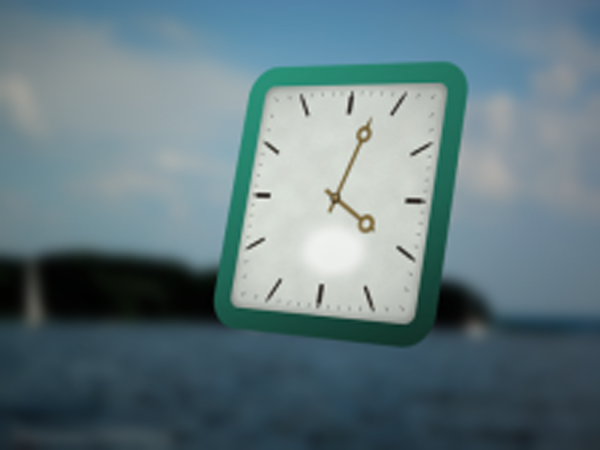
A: 4:03
